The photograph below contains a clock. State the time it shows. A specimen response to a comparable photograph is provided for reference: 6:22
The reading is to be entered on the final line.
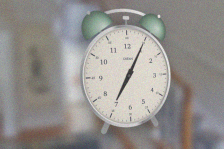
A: 7:05
